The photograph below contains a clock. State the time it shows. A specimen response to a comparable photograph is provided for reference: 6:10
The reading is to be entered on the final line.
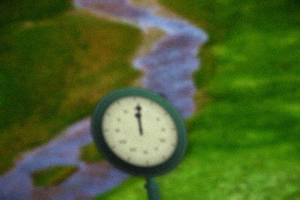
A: 12:01
